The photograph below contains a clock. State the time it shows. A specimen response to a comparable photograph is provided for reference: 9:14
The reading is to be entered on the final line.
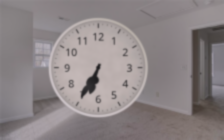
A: 6:35
